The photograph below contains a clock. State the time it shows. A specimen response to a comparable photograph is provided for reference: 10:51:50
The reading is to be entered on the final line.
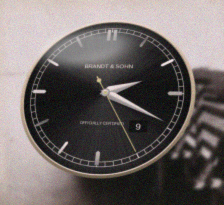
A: 2:19:25
